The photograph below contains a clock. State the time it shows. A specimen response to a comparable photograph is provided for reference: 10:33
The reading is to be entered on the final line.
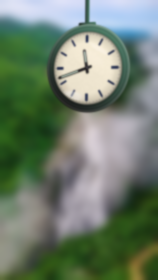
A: 11:42
